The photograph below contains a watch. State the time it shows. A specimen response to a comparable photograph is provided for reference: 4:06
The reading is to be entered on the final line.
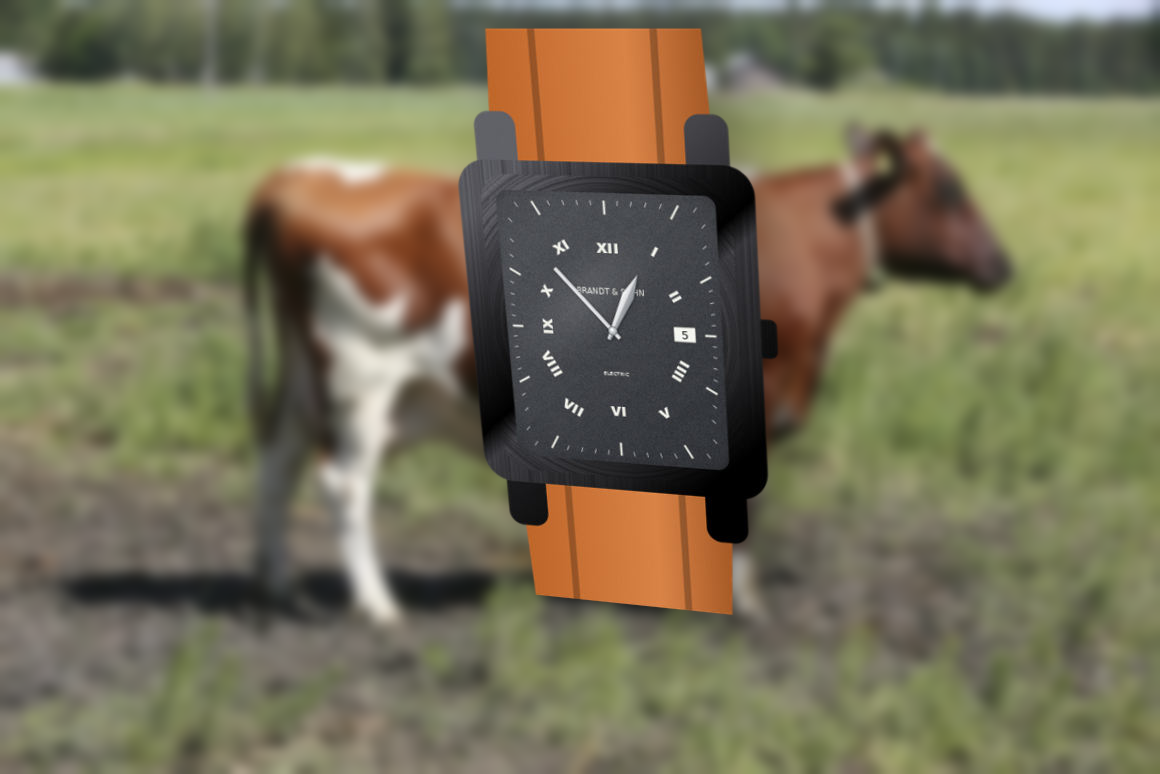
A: 12:53
